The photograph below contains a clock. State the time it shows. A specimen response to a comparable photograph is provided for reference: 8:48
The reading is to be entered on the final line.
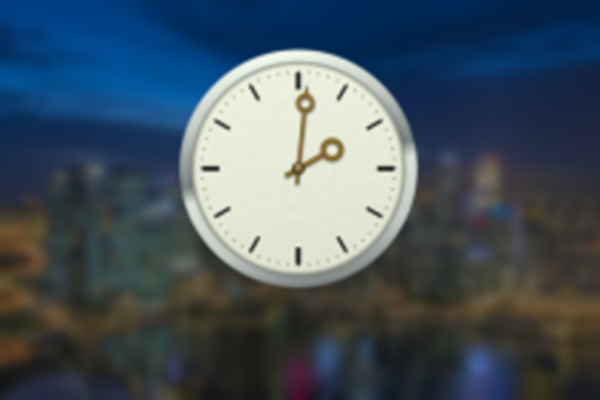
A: 2:01
